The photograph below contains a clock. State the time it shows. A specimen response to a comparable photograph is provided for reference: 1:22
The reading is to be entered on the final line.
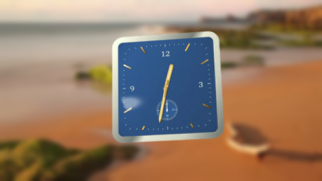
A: 12:32
